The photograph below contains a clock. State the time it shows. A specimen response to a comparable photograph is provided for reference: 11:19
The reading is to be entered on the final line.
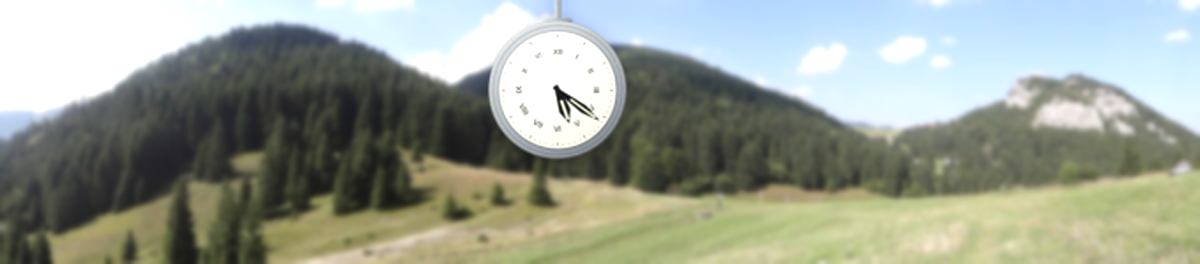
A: 5:21
